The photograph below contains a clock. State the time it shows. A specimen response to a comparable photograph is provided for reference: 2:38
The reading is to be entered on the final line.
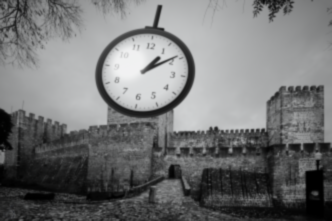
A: 1:09
